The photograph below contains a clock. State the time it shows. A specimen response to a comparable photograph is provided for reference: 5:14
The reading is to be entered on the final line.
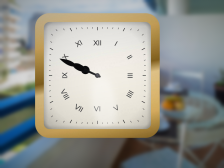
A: 9:49
